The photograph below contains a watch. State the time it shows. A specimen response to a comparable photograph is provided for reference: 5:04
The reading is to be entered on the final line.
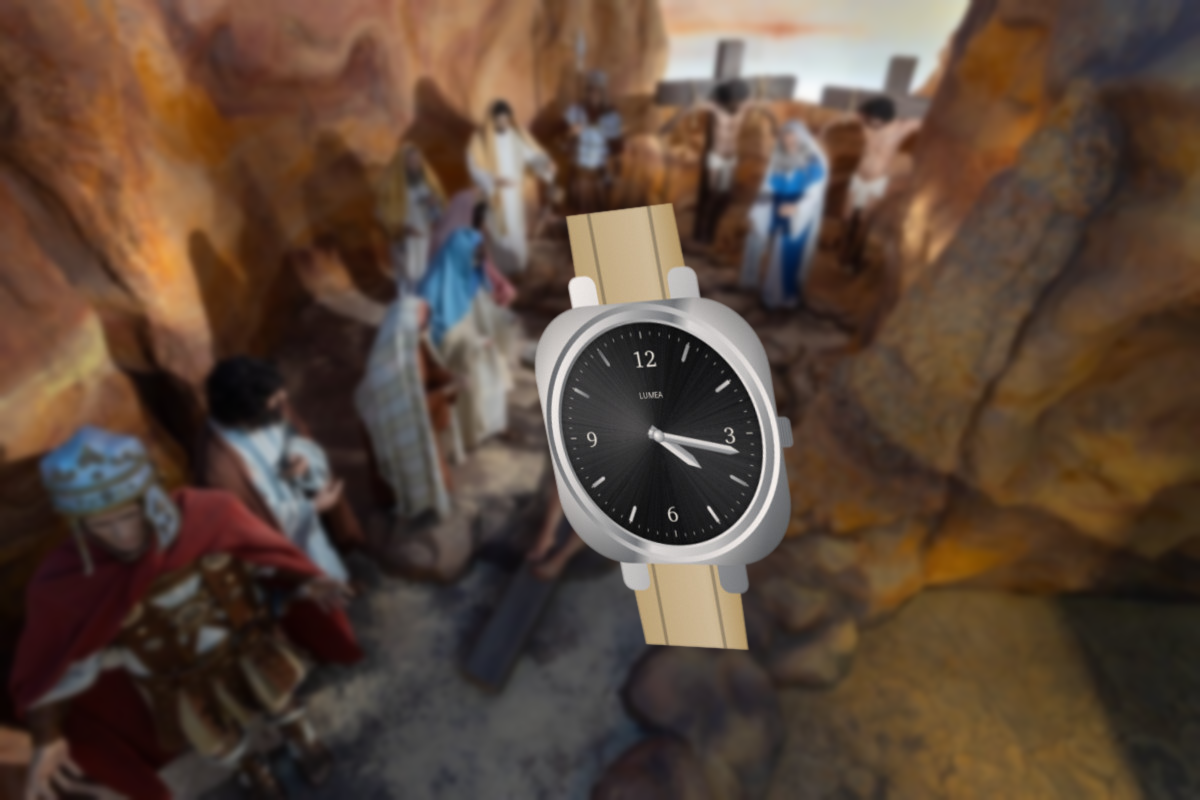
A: 4:17
